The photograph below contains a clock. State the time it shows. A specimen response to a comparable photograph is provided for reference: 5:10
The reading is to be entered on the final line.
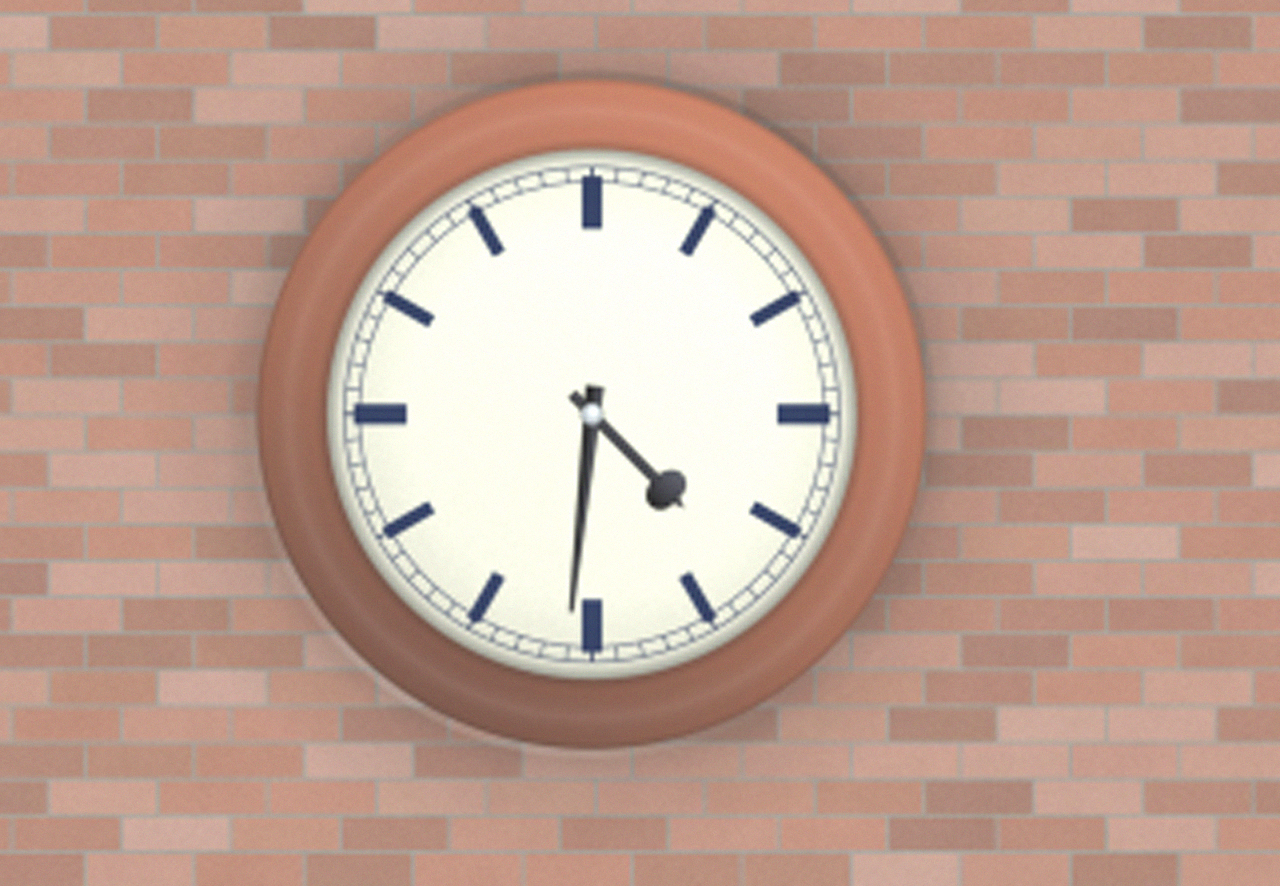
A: 4:31
